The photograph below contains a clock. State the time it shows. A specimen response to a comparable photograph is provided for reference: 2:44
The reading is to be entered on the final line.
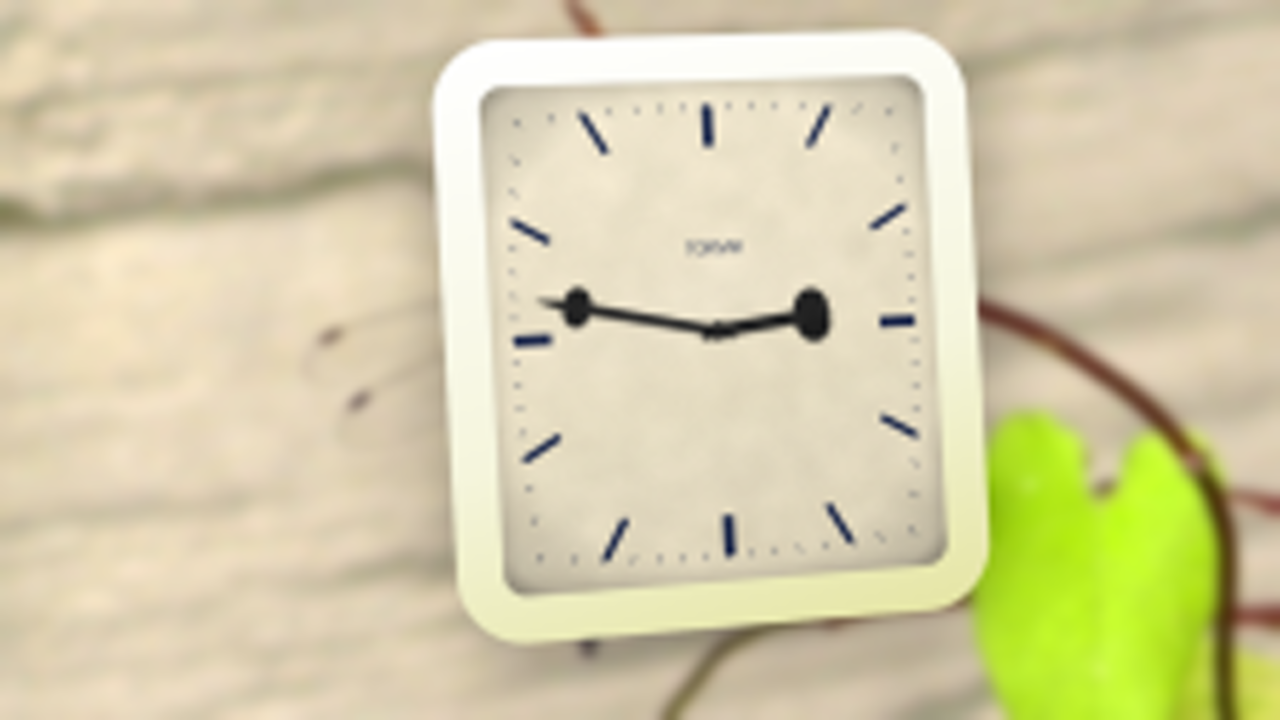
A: 2:47
